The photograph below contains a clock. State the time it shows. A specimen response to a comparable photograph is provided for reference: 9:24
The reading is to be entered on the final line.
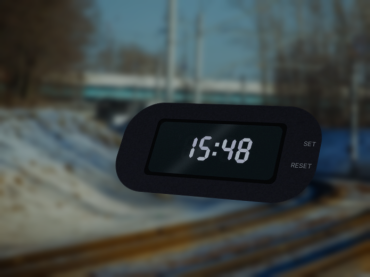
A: 15:48
